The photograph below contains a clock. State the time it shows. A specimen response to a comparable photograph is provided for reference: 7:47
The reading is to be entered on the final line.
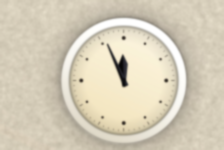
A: 11:56
